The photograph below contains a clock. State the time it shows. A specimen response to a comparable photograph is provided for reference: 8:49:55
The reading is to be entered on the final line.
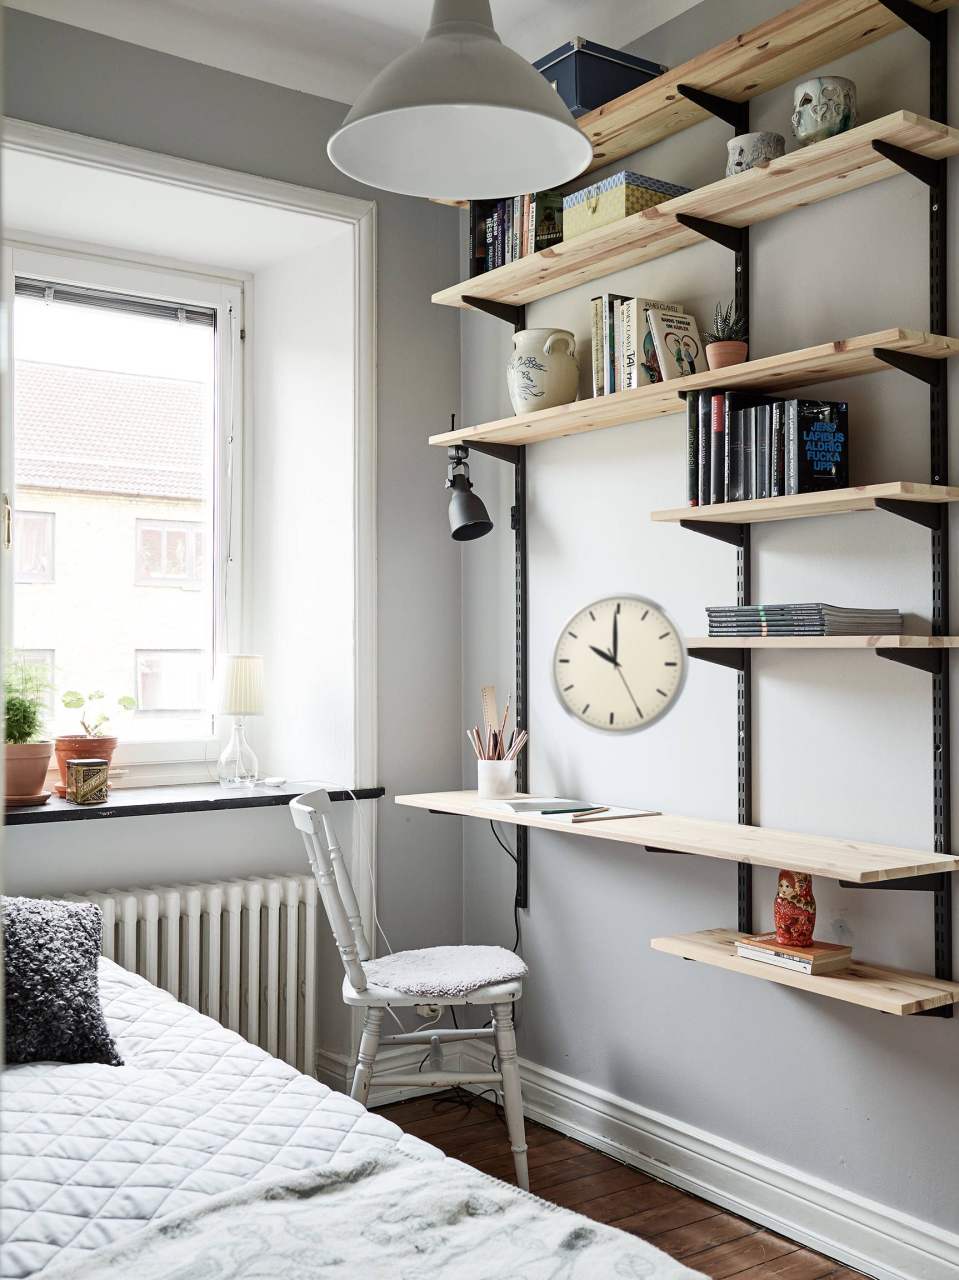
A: 9:59:25
